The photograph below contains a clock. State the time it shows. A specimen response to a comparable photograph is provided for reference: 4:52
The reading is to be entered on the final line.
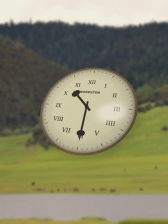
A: 10:30
